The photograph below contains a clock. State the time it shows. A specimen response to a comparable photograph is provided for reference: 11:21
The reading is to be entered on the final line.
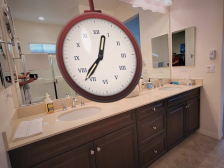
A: 12:37
